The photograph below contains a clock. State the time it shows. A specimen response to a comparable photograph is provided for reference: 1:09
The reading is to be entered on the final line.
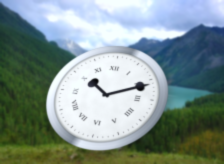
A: 10:11
